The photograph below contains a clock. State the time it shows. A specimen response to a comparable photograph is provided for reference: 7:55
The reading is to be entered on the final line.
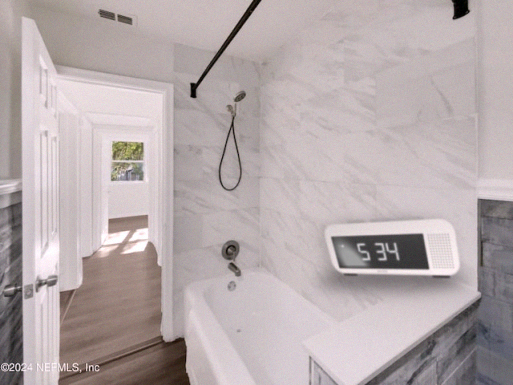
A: 5:34
